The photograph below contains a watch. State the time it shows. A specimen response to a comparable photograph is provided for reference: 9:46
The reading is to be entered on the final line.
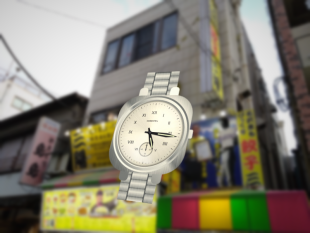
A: 5:16
